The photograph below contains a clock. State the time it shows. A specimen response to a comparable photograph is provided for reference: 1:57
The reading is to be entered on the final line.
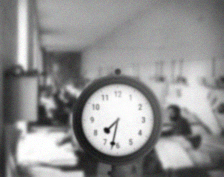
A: 7:32
